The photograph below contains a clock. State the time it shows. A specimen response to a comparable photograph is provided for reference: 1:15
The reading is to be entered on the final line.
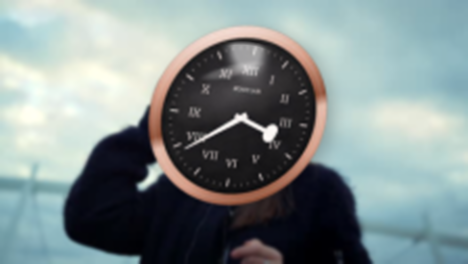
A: 3:39
